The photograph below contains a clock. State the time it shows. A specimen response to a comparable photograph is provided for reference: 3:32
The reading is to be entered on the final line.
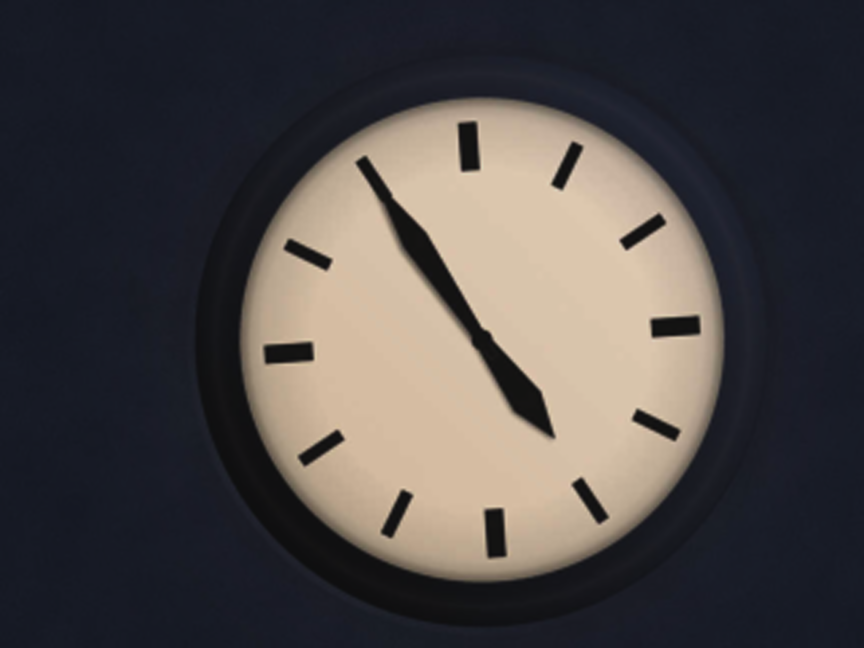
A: 4:55
